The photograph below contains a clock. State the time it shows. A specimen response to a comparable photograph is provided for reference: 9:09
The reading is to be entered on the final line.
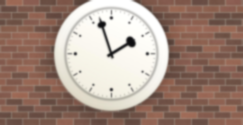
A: 1:57
